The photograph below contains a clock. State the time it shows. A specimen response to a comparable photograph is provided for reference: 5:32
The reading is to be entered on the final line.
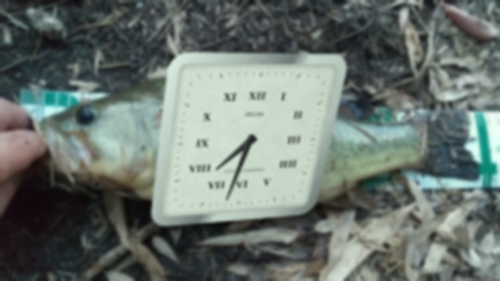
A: 7:32
